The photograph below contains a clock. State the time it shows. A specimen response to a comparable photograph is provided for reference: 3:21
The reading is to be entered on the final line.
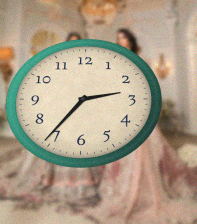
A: 2:36
